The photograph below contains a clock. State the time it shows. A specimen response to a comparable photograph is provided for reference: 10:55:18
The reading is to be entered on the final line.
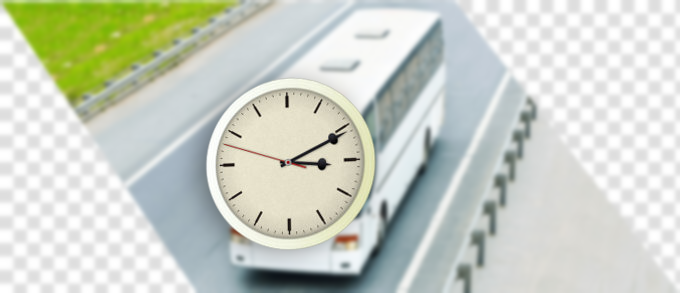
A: 3:10:48
